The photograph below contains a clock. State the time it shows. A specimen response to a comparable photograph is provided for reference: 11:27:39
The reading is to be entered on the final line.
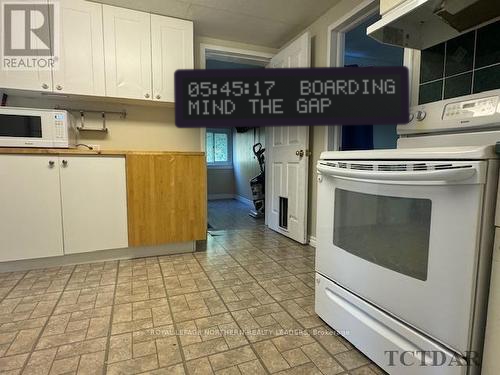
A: 5:45:17
